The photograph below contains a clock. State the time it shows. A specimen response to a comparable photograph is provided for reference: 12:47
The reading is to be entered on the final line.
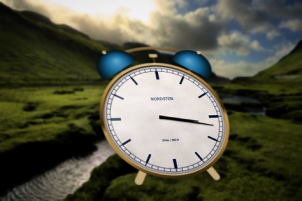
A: 3:17
